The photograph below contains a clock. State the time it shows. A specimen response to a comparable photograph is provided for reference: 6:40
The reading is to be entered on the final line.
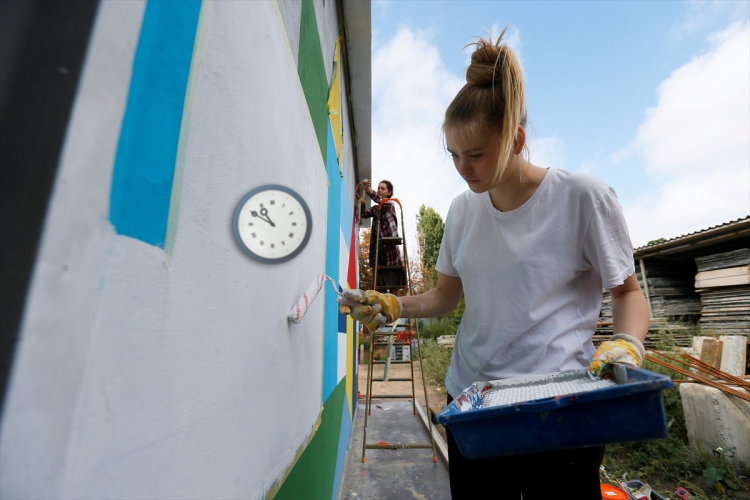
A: 10:50
